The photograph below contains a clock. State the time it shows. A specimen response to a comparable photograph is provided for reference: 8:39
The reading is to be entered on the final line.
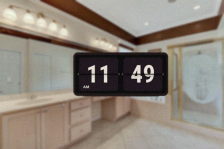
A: 11:49
